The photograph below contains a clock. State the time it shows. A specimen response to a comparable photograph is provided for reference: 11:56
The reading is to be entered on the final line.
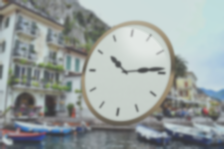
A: 10:14
